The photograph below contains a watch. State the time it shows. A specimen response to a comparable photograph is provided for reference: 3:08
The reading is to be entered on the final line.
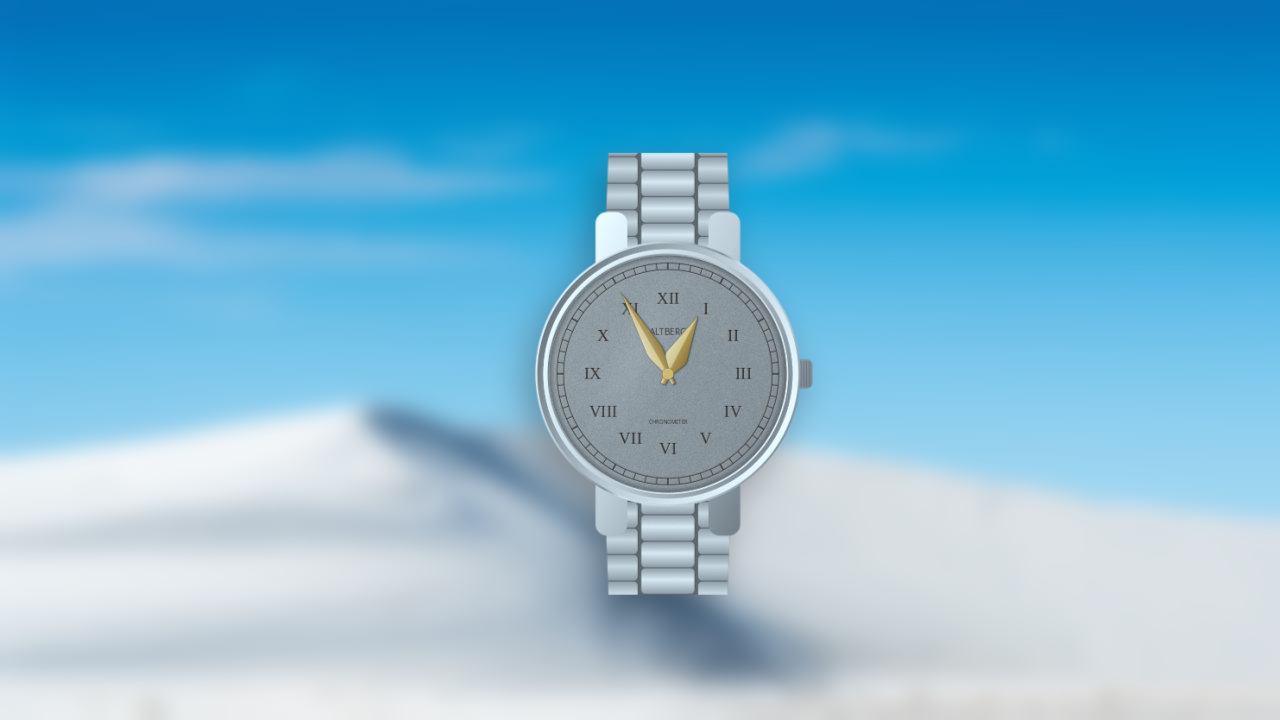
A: 12:55
